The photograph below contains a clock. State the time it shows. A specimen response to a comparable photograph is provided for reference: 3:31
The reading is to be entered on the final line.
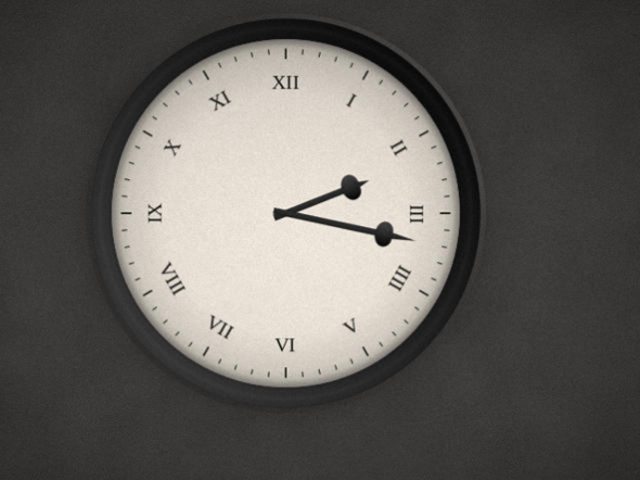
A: 2:17
